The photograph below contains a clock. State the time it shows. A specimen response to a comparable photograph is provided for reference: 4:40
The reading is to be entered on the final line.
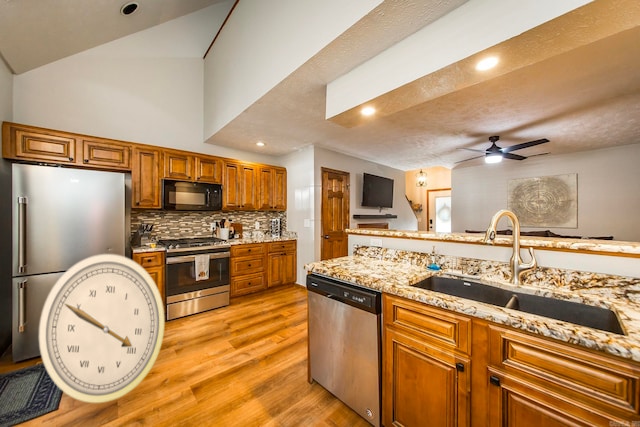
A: 3:49
